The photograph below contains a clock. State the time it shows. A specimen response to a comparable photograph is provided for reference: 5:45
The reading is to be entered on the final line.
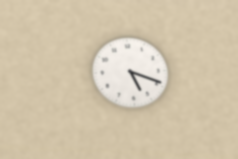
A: 5:19
